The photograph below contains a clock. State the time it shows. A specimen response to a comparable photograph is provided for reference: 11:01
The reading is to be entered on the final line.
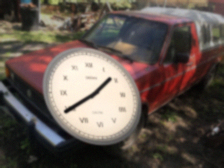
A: 1:40
